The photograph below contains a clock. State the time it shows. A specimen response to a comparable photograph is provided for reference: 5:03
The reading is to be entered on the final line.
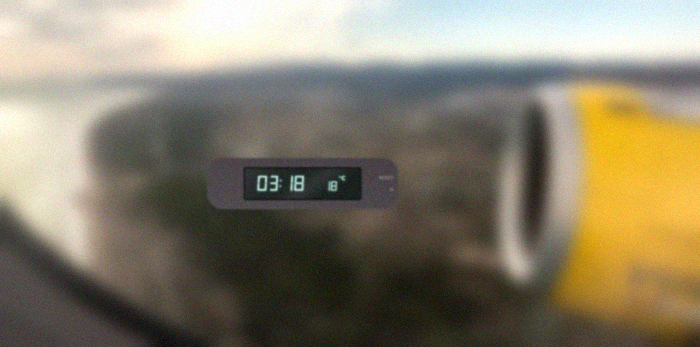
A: 3:18
